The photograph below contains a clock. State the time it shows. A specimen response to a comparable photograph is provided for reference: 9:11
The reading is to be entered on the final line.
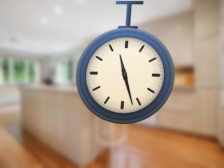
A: 11:27
